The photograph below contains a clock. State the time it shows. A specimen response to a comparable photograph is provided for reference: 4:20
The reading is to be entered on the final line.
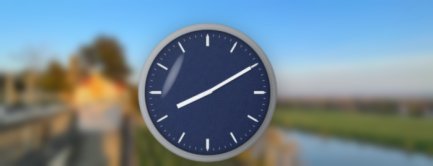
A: 8:10
